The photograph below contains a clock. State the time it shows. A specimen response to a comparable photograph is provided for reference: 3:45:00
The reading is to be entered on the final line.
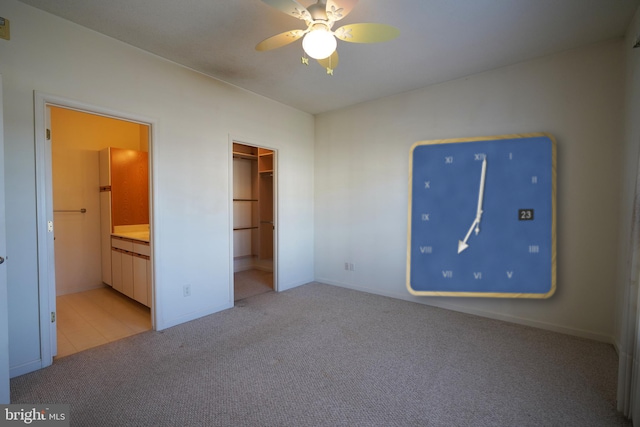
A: 7:01:01
